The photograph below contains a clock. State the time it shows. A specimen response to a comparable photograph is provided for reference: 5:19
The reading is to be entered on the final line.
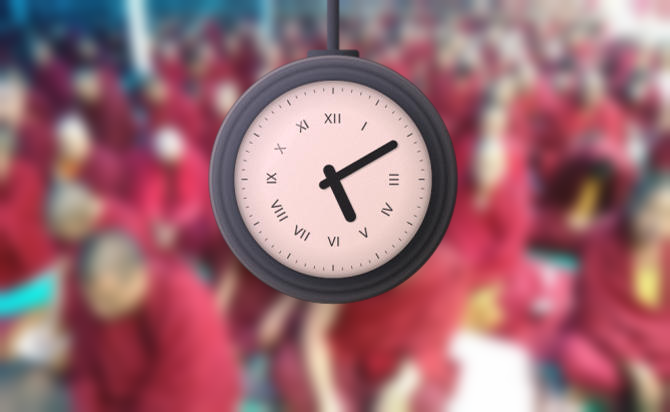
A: 5:10
